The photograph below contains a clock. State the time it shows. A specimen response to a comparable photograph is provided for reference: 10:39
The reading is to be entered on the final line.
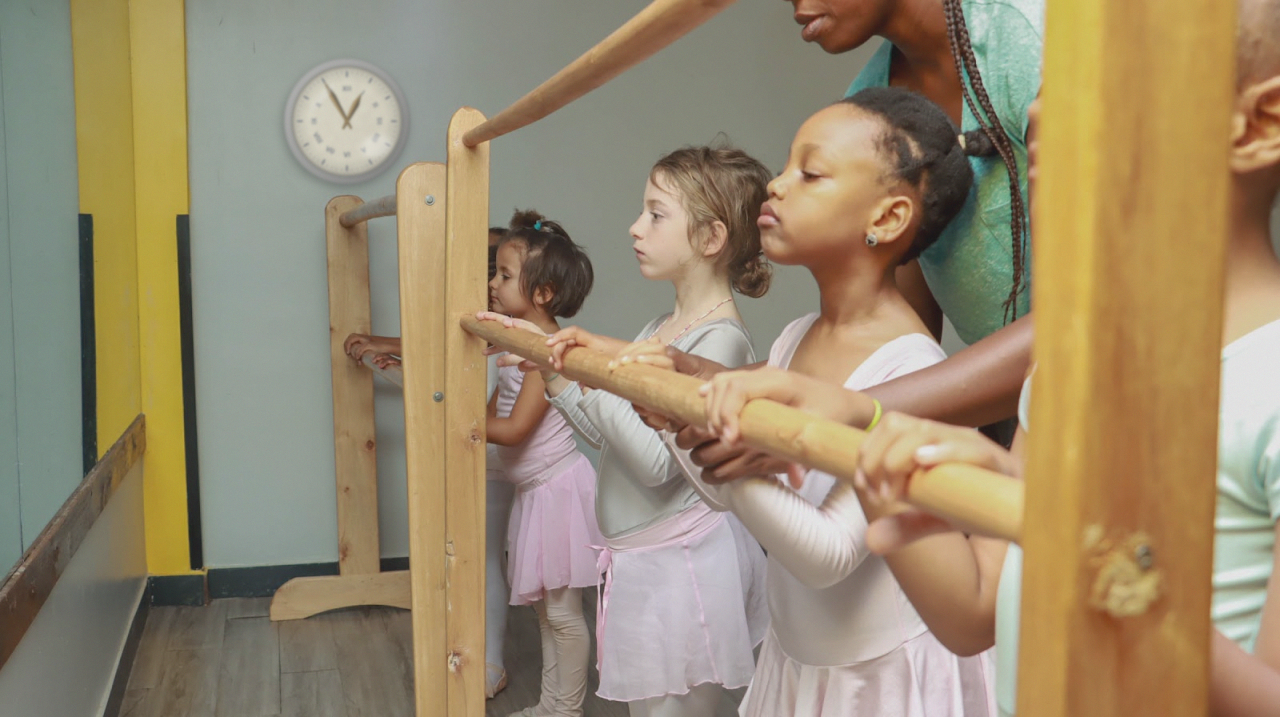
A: 12:55
